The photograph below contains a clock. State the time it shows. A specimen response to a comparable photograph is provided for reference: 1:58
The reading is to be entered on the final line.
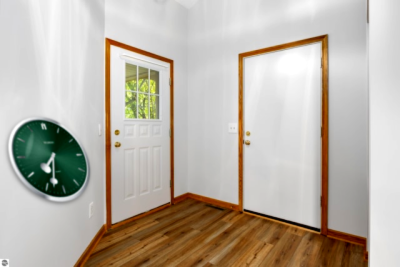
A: 7:33
